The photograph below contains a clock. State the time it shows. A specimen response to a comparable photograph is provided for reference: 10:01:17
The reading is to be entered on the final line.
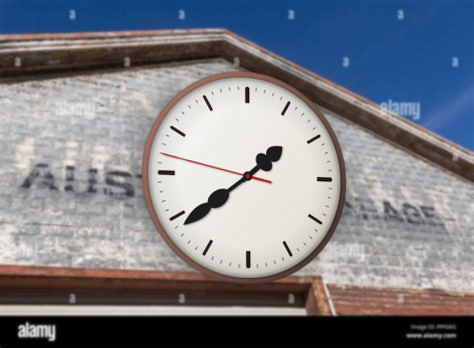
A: 1:38:47
